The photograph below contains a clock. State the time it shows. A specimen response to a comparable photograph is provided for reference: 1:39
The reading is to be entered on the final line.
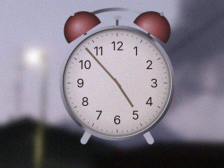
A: 4:53
